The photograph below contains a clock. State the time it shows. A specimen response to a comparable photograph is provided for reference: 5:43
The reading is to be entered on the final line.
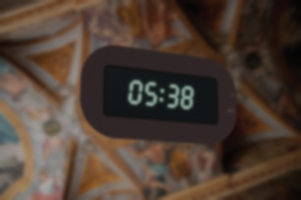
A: 5:38
